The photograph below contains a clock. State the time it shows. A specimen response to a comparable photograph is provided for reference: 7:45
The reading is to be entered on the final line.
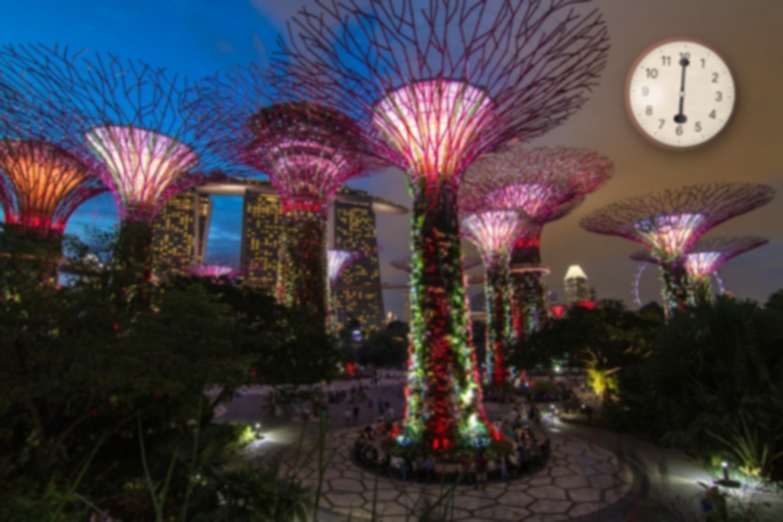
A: 6:00
